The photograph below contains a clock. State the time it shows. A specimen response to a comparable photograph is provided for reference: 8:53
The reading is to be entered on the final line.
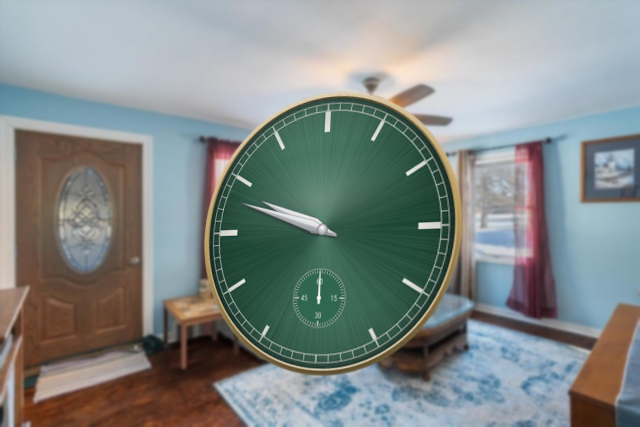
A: 9:48
